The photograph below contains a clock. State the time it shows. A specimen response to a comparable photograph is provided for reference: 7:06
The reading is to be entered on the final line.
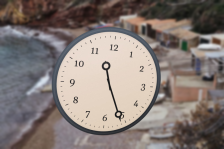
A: 11:26
